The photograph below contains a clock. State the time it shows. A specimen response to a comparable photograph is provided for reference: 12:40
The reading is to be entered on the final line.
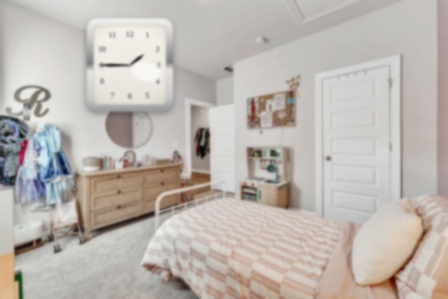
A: 1:45
